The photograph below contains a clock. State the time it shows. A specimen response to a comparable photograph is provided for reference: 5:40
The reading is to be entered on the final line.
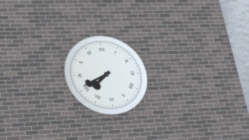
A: 7:41
